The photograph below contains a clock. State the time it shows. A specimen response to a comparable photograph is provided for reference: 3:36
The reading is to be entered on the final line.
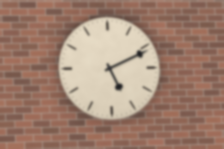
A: 5:11
